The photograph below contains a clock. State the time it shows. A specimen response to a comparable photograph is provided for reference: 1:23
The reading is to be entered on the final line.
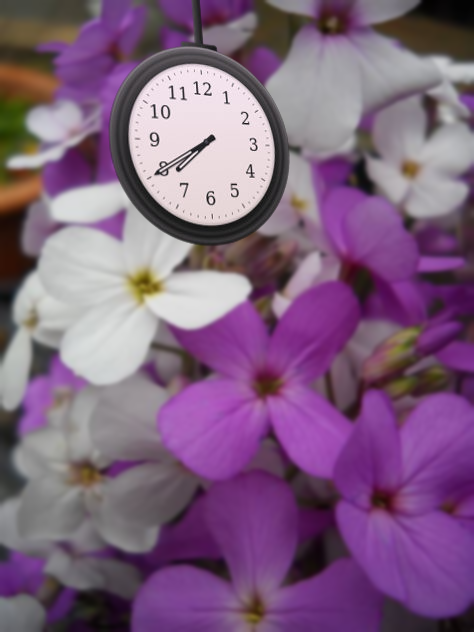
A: 7:40
